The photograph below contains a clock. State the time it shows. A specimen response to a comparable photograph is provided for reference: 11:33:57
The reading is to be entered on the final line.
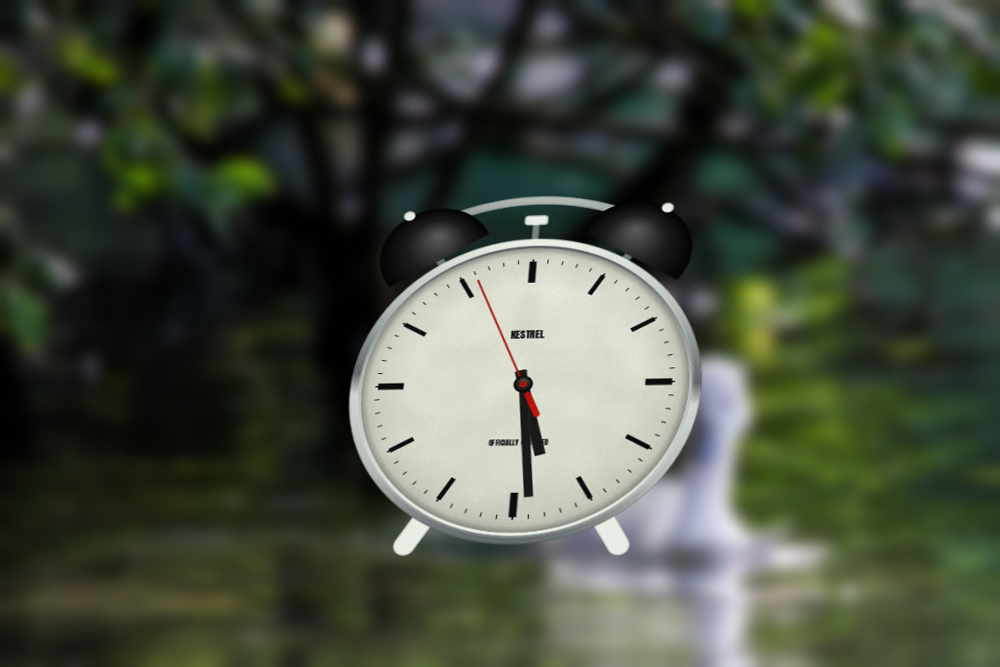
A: 5:28:56
